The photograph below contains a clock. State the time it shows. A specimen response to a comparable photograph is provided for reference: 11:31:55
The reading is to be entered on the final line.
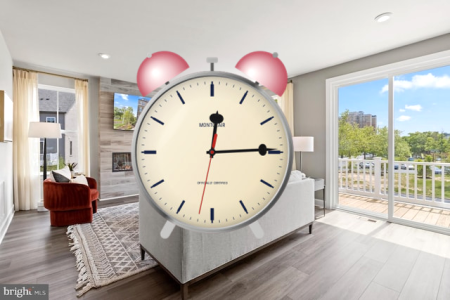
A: 12:14:32
